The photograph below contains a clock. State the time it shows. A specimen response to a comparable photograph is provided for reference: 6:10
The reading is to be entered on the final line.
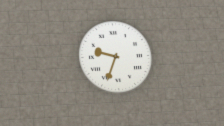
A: 9:34
